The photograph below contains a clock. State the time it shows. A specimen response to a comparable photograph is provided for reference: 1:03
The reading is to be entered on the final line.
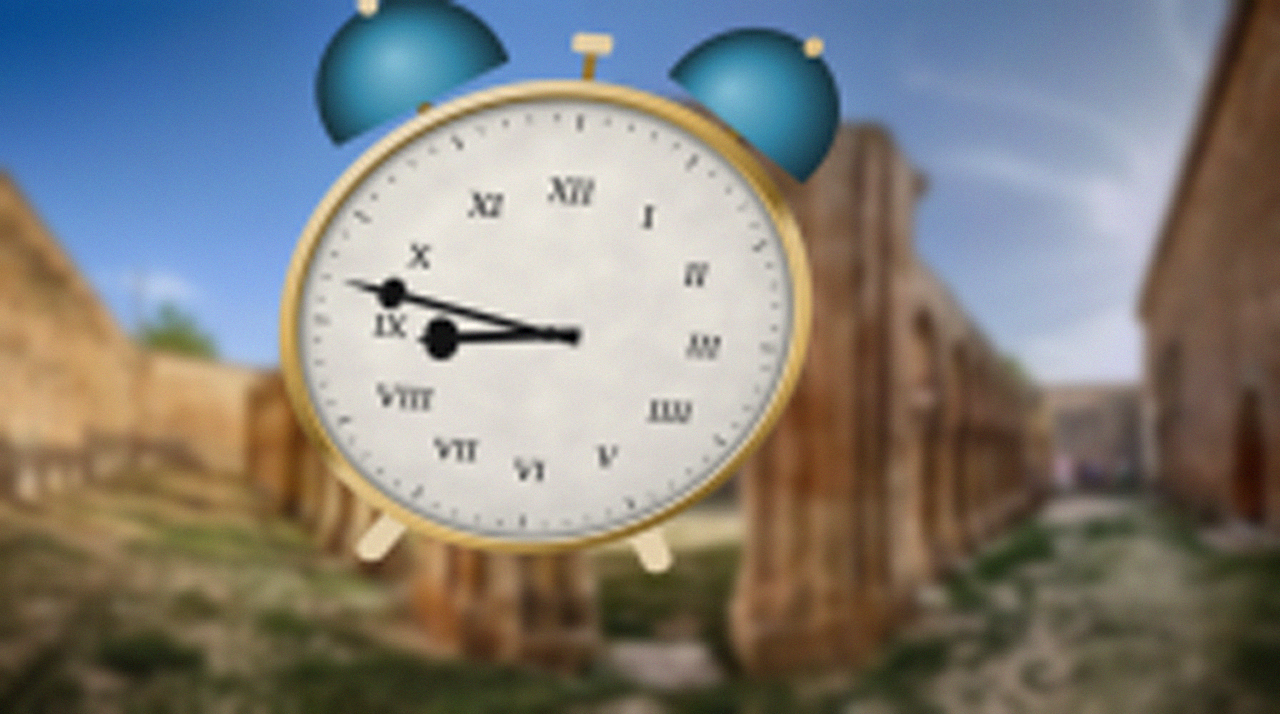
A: 8:47
